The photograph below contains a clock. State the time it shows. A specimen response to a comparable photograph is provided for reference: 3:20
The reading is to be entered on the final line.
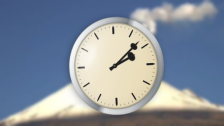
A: 2:08
